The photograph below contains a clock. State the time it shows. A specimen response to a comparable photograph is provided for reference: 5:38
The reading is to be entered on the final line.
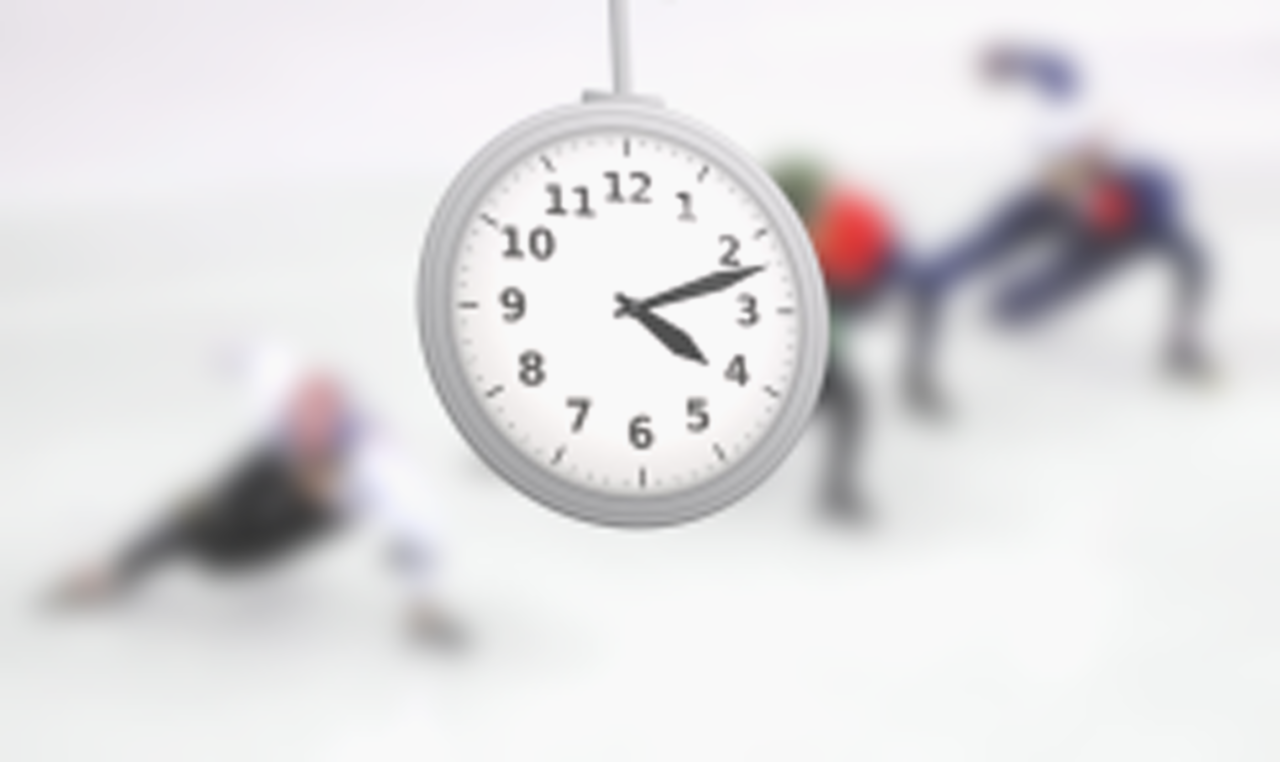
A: 4:12
